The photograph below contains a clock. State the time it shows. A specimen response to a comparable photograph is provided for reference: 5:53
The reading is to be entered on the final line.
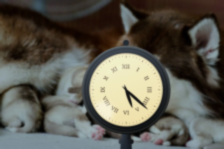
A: 5:22
